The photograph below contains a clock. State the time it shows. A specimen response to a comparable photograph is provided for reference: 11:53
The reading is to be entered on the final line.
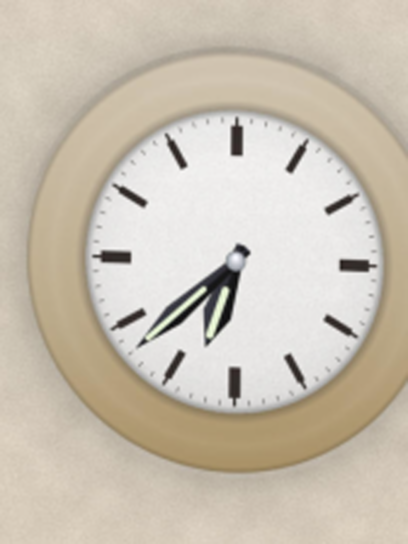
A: 6:38
